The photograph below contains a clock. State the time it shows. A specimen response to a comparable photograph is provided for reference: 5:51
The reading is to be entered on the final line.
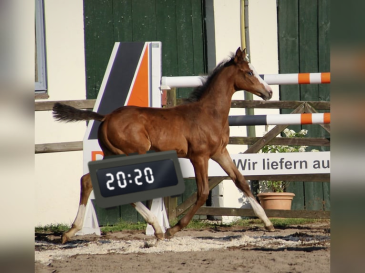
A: 20:20
